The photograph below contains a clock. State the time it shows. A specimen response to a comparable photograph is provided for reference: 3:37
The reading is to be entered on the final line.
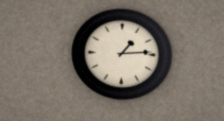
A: 1:14
